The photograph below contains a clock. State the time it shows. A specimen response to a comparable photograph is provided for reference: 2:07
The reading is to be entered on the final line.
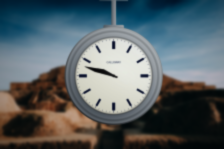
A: 9:48
